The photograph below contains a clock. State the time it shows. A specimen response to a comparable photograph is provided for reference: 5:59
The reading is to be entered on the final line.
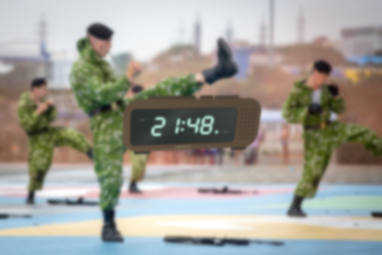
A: 21:48
